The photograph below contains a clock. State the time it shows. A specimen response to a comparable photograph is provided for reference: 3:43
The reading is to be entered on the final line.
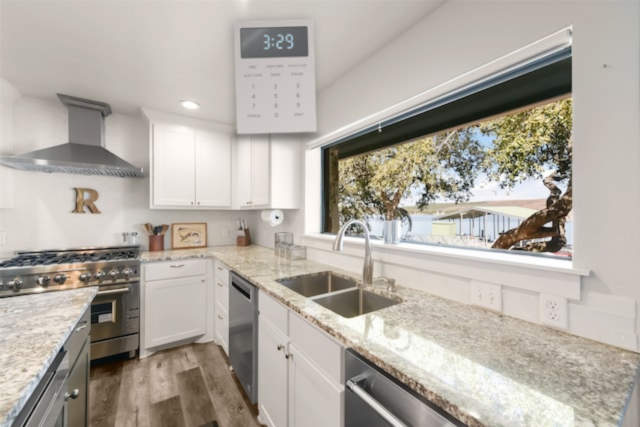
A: 3:29
